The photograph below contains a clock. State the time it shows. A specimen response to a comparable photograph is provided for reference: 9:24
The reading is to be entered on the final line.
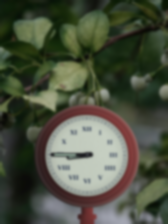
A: 8:45
